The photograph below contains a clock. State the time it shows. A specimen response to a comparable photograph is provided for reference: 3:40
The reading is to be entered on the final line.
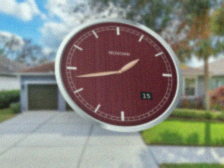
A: 1:43
